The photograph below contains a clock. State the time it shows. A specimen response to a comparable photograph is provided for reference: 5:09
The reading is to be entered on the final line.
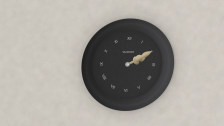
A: 2:10
